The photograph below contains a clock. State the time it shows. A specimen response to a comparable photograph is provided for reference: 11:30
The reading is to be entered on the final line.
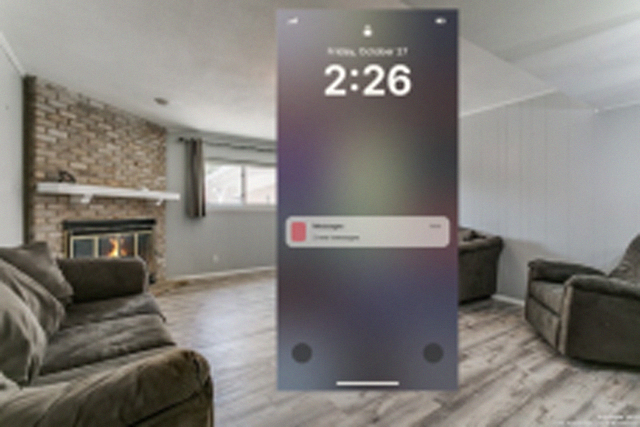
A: 2:26
